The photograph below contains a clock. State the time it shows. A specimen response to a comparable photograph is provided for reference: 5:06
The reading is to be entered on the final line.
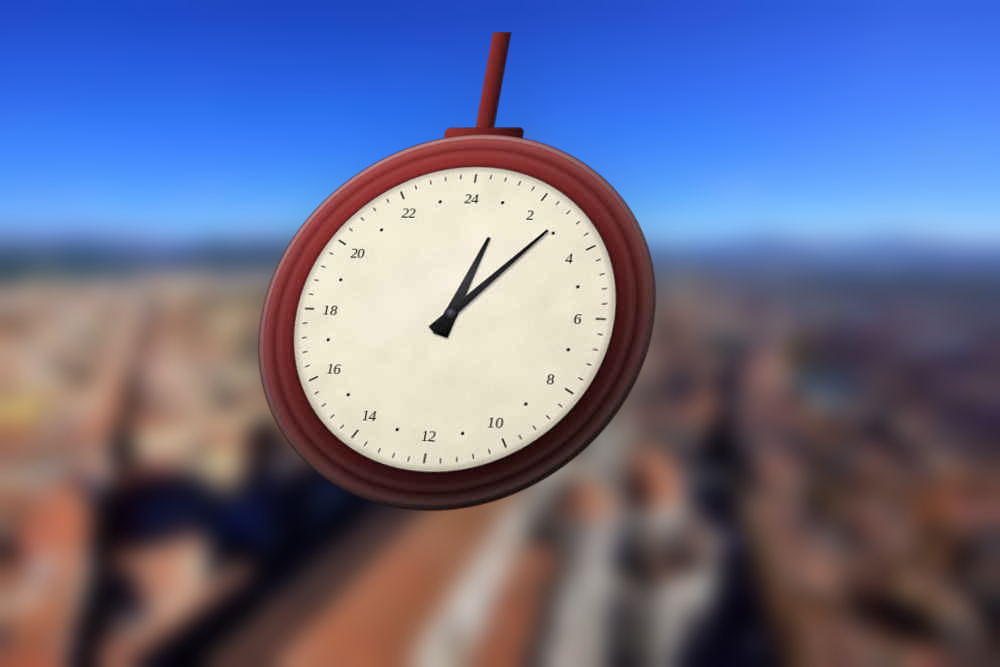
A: 1:07
